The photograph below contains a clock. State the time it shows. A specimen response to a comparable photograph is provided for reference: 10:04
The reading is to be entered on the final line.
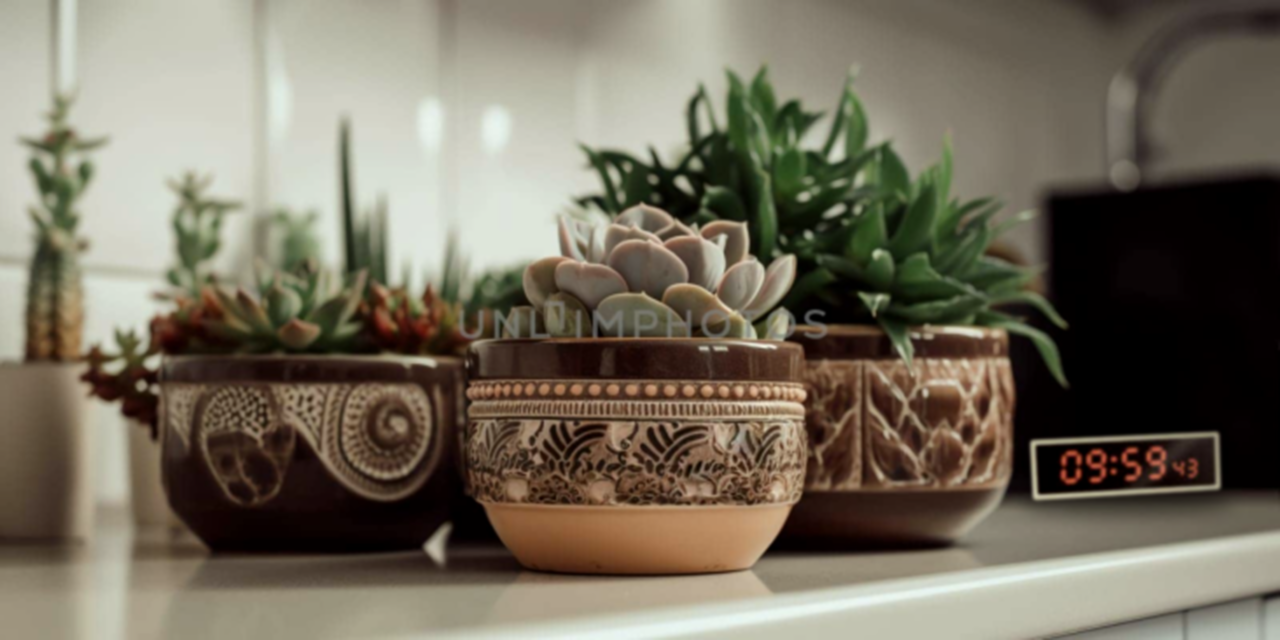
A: 9:59
